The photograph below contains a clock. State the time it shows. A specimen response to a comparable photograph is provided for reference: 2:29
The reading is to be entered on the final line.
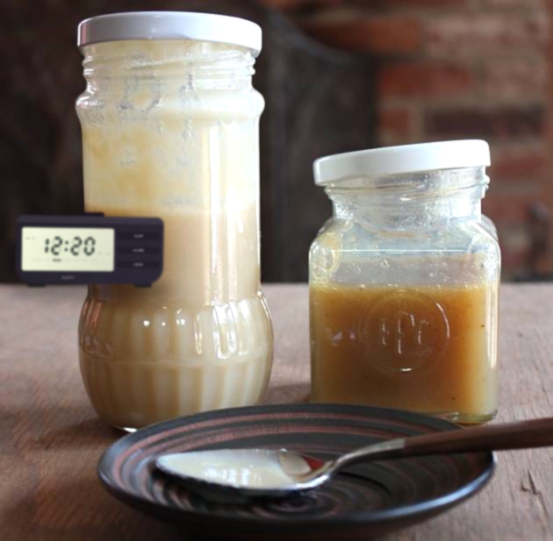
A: 12:20
